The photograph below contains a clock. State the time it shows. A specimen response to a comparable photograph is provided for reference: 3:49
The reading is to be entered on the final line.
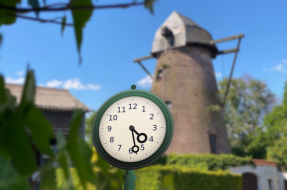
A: 4:28
